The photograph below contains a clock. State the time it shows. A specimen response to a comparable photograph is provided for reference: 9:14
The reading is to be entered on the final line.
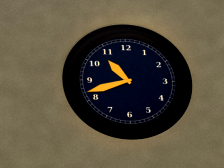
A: 10:42
